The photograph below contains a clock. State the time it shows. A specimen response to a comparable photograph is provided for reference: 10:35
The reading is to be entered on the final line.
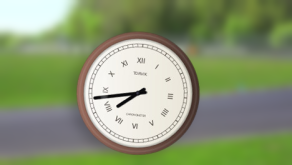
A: 7:43
